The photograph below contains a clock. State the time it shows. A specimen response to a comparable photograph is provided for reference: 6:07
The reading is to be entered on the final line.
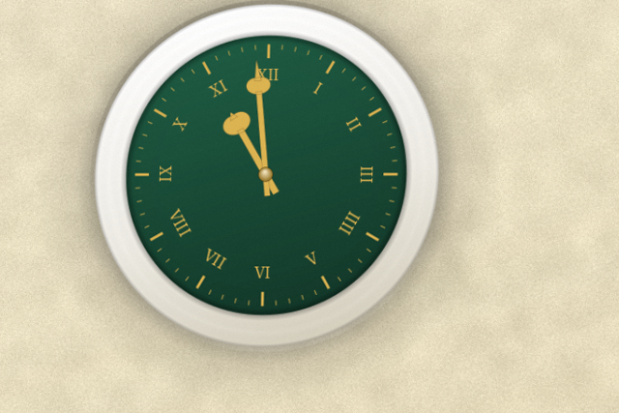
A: 10:59
